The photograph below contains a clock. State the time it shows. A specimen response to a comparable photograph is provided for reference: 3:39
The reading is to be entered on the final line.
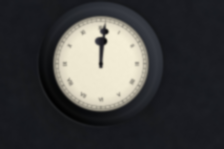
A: 12:01
